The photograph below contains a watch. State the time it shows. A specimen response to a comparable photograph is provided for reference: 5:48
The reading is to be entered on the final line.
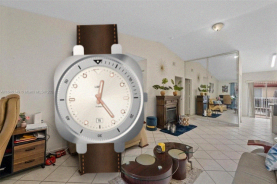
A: 12:24
